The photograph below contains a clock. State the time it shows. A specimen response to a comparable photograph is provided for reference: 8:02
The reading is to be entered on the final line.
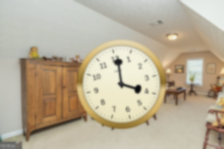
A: 4:01
